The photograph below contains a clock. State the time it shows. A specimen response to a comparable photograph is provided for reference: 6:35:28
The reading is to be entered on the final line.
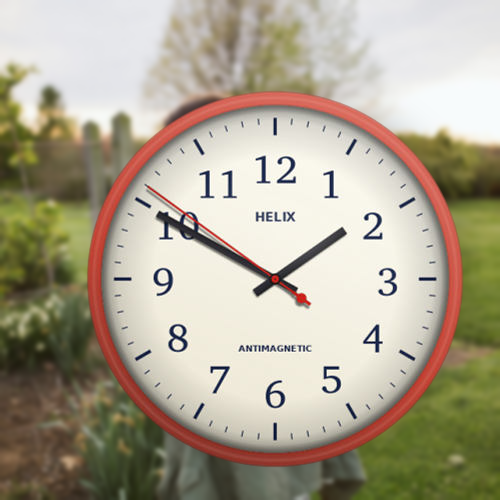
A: 1:49:51
